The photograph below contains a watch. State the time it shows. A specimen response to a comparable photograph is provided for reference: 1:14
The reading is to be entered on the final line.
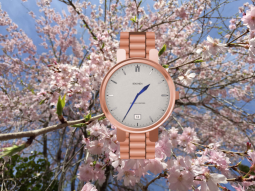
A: 1:35
